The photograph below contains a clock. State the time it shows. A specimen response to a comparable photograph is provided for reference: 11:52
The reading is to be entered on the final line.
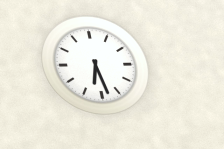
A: 6:28
